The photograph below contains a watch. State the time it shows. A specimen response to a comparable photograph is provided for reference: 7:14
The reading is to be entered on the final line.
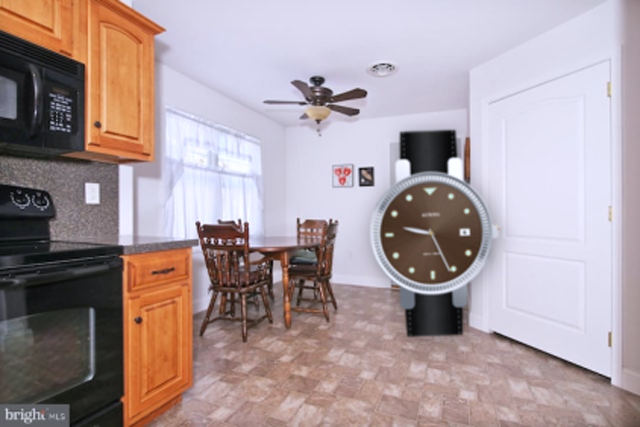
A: 9:26
